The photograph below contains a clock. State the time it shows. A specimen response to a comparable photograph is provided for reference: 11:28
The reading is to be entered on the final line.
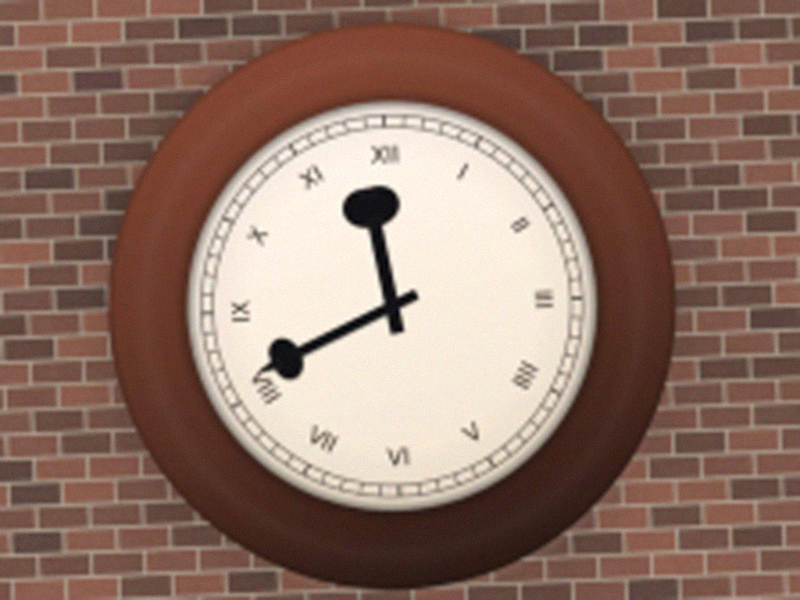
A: 11:41
